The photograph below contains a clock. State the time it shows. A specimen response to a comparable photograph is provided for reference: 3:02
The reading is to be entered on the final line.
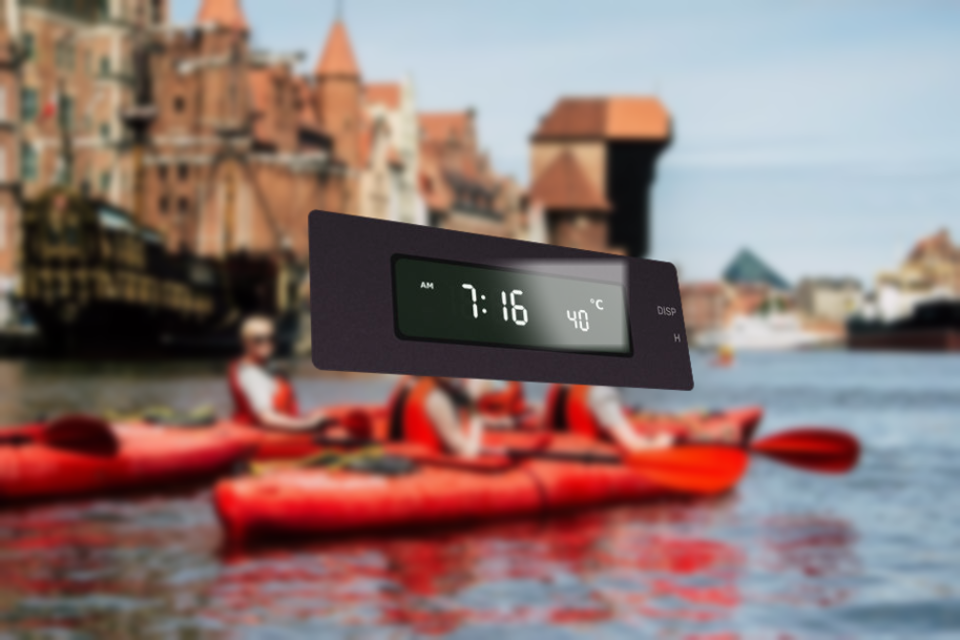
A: 7:16
